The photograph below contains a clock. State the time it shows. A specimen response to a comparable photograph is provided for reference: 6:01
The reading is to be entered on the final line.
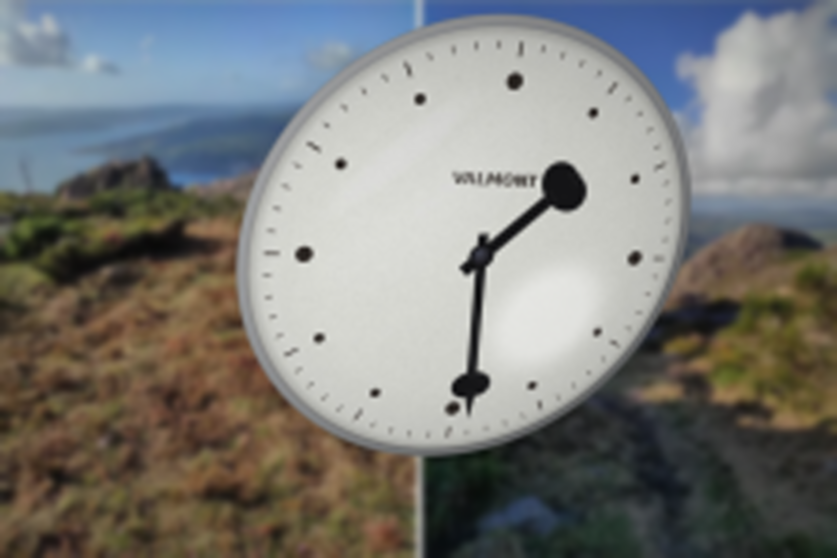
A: 1:29
